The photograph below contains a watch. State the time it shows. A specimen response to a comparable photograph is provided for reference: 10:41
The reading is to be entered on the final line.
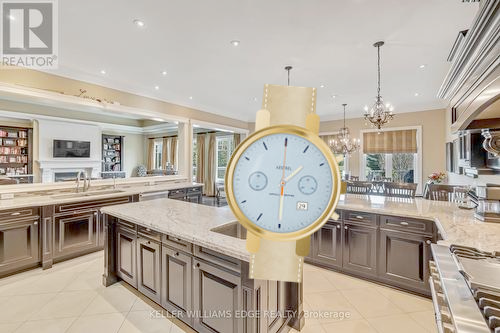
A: 1:30
